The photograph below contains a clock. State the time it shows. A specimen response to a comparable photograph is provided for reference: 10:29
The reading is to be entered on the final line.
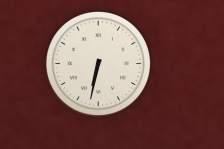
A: 6:32
